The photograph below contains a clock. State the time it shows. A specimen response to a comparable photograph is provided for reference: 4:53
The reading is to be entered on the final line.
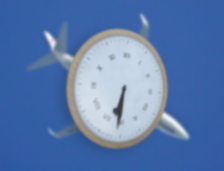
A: 6:31
